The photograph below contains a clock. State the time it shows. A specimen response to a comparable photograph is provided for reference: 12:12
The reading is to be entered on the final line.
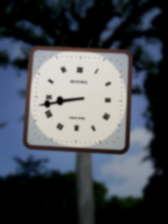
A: 8:43
